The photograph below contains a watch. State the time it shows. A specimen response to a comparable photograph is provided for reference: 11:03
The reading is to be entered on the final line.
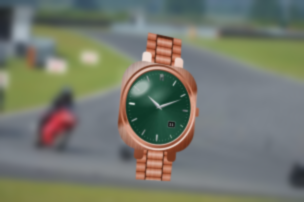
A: 10:11
